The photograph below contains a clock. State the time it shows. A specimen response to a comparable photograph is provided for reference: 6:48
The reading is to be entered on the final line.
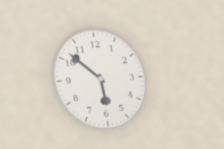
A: 5:52
